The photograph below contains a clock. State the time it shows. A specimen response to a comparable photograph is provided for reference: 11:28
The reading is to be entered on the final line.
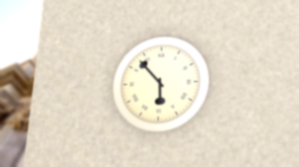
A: 5:53
